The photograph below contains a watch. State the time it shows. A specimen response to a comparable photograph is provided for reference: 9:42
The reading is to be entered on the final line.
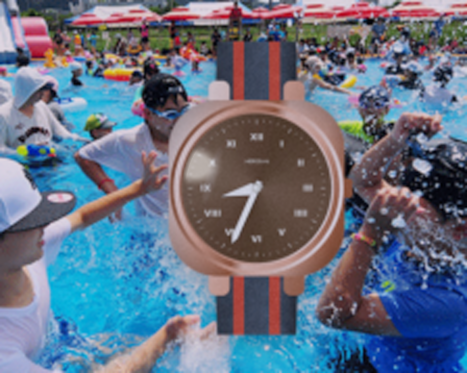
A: 8:34
